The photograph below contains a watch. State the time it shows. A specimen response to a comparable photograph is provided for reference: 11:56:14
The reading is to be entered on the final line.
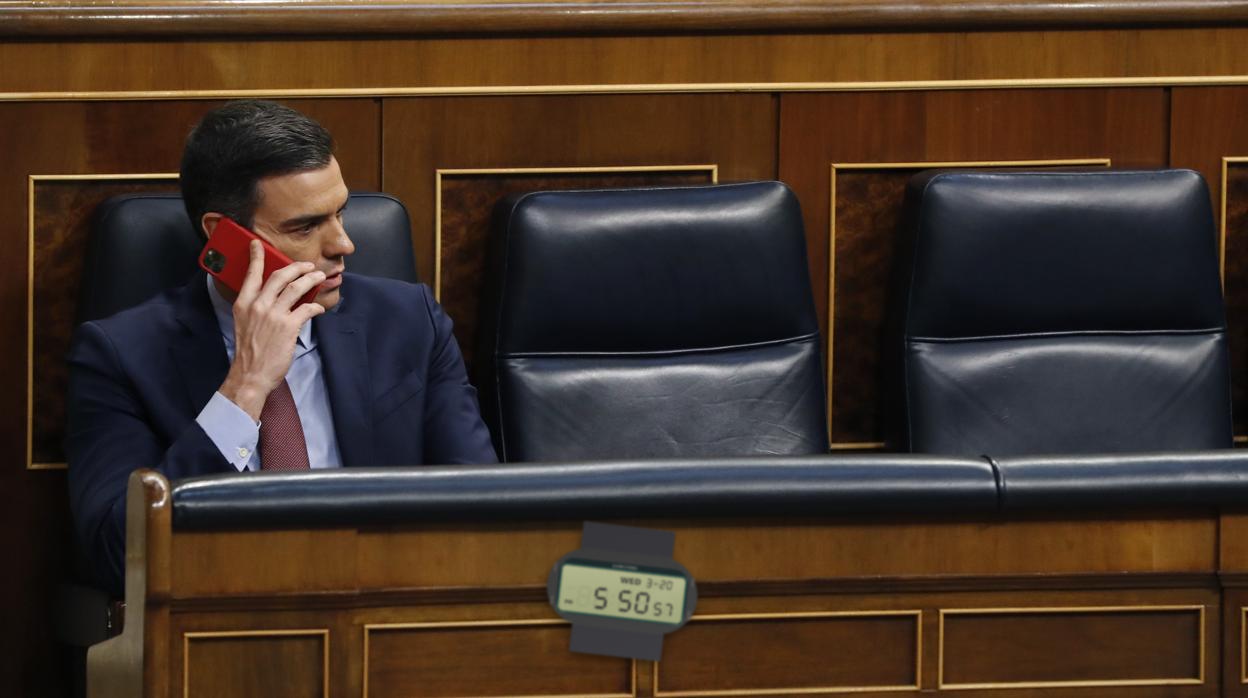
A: 5:50:57
